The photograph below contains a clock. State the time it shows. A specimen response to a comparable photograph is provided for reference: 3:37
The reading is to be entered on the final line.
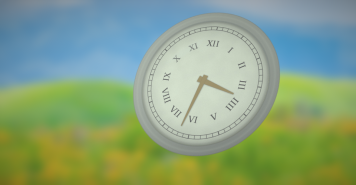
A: 3:32
